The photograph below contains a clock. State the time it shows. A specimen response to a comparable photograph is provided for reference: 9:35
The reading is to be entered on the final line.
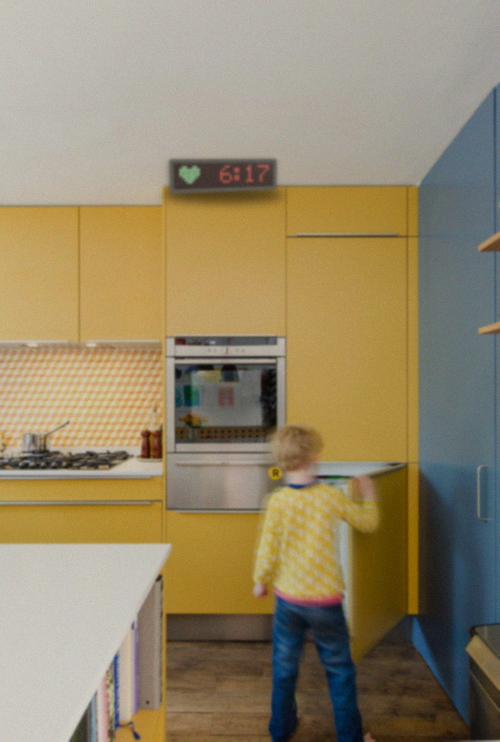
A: 6:17
